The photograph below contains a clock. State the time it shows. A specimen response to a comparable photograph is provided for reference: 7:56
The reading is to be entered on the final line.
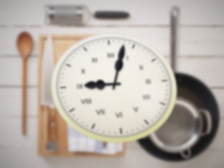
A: 9:03
